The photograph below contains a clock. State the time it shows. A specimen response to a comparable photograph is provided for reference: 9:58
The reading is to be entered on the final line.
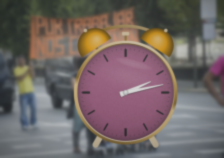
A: 2:13
